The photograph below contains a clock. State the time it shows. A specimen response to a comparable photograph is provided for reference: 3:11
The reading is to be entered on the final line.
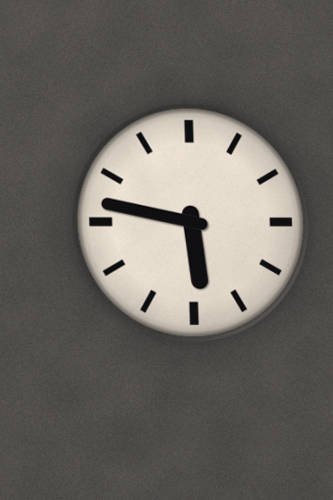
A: 5:47
